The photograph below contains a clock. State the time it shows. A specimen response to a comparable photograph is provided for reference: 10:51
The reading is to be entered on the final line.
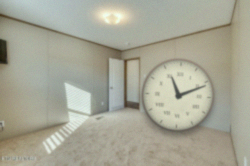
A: 11:11
